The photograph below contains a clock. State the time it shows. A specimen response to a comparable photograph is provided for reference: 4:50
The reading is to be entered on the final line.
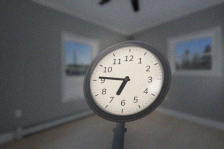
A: 6:46
